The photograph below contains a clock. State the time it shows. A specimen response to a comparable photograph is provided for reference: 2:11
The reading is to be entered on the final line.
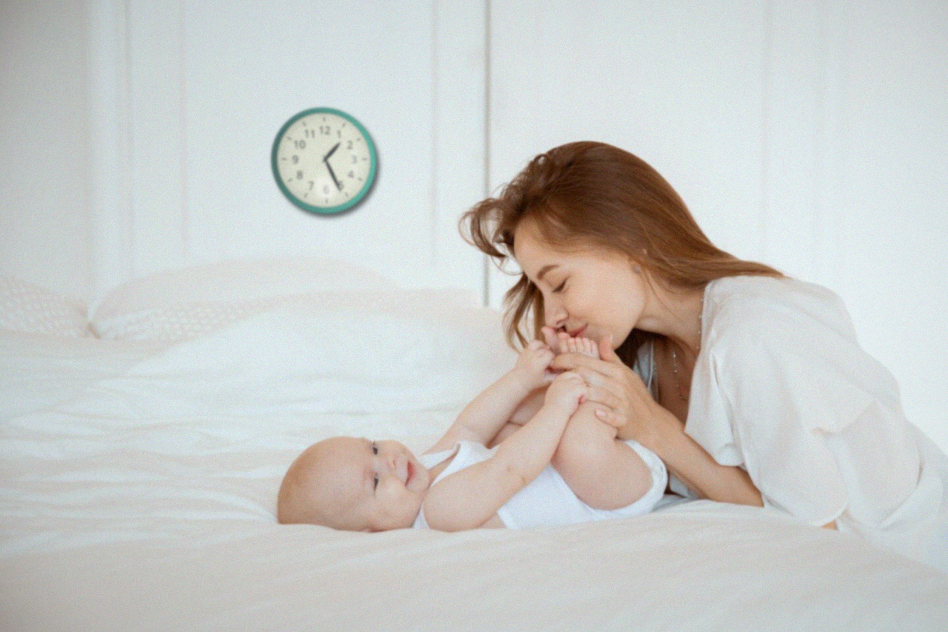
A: 1:26
